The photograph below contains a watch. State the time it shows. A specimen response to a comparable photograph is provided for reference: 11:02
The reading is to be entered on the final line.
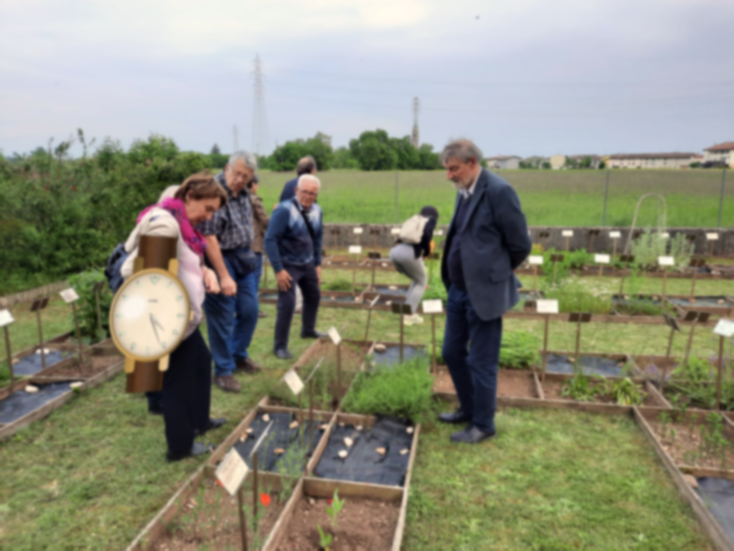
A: 4:26
